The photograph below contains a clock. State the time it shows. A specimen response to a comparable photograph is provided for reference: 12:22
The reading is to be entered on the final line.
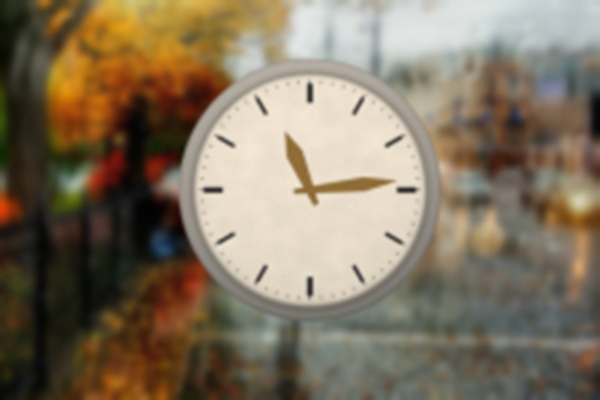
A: 11:14
